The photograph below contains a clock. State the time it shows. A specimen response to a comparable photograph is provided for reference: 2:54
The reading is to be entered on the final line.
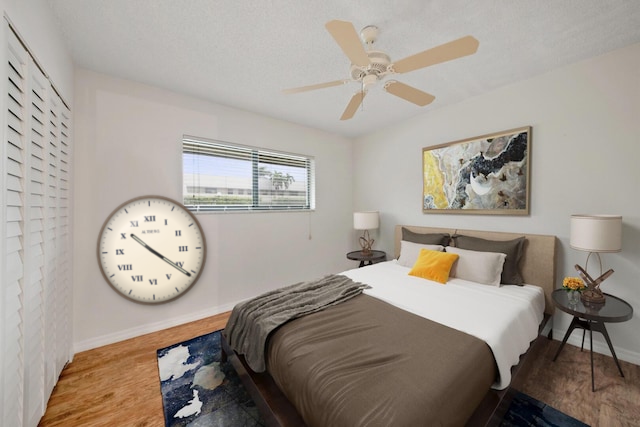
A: 10:21
